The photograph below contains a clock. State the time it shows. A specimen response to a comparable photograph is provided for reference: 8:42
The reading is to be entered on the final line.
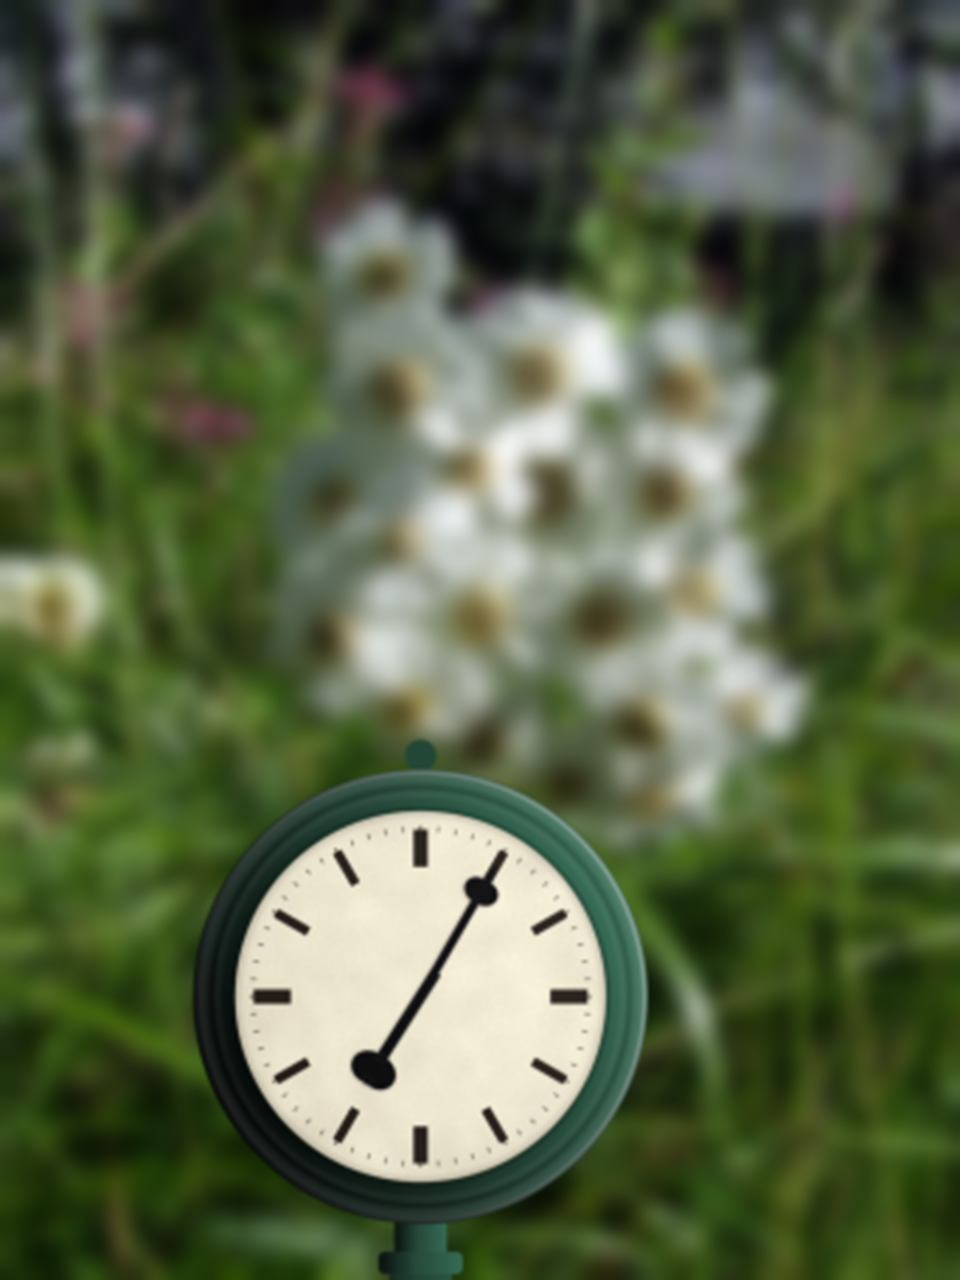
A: 7:05
